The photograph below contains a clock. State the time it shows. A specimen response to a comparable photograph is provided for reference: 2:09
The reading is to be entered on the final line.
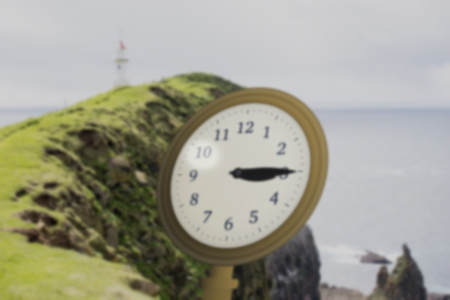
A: 3:15
